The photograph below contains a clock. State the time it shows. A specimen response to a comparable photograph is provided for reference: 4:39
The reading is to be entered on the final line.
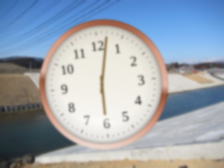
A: 6:02
